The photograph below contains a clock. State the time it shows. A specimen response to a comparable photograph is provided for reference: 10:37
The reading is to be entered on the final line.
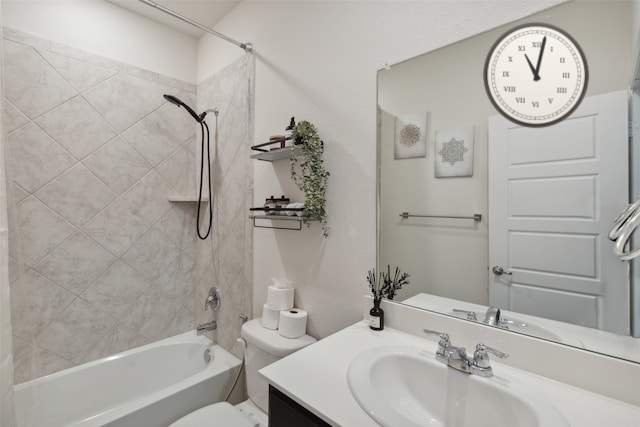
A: 11:02
